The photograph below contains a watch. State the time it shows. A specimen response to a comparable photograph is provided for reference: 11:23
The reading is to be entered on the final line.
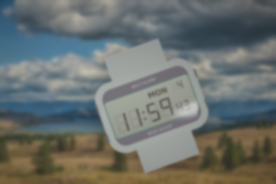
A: 11:59
